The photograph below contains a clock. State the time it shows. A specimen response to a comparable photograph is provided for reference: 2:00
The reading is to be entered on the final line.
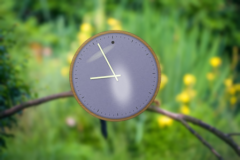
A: 8:56
